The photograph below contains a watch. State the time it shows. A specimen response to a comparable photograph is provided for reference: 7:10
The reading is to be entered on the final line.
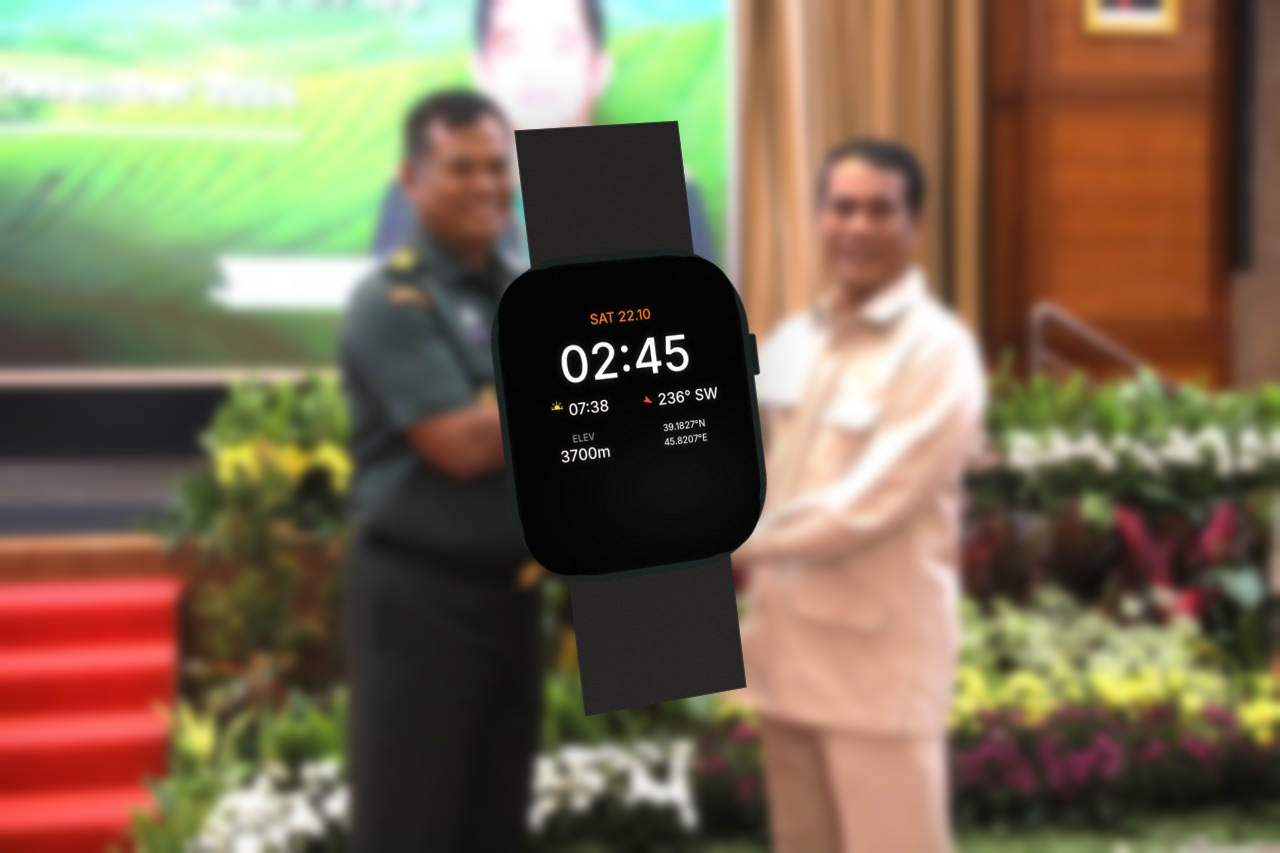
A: 2:45
